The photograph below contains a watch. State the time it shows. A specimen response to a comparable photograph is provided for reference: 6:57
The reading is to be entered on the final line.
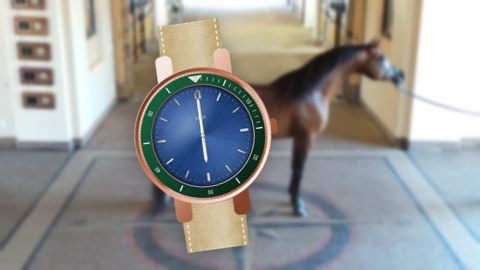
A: 6:00
